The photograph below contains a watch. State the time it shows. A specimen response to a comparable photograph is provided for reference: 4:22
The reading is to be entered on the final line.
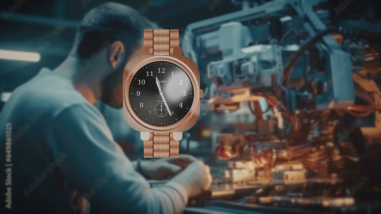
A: 11:26
